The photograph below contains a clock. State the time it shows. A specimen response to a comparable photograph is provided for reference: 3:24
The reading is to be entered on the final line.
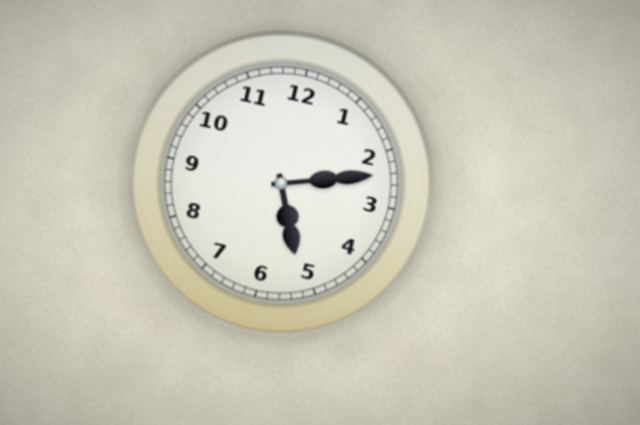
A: 5:12
